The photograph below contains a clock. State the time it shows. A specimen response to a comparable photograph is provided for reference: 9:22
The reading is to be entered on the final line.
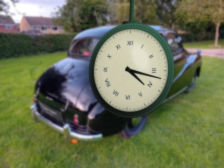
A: 4:17
